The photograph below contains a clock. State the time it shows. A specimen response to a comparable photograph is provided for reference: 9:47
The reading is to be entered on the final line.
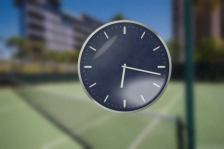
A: 6:17
